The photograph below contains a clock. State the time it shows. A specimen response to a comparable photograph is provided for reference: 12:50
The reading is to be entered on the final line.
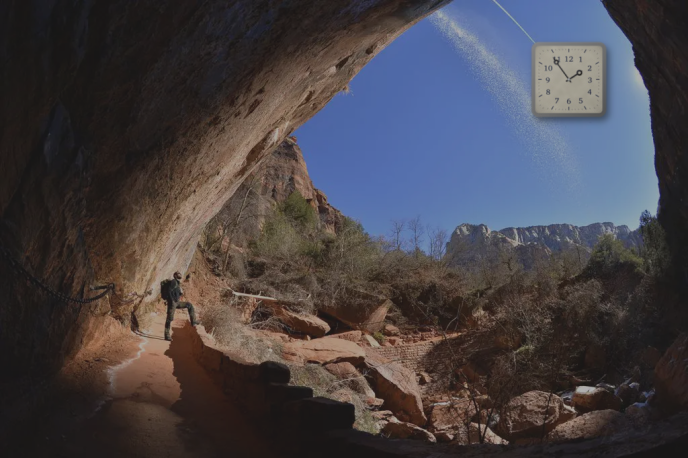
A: 1:54
